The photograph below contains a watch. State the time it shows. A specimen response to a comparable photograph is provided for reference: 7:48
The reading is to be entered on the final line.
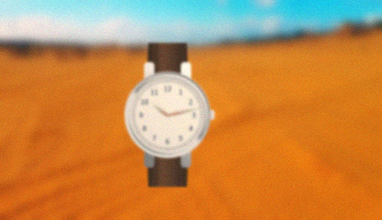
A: 10:13
